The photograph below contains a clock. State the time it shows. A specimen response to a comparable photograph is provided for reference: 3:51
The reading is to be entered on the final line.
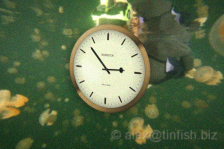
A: 2:53
